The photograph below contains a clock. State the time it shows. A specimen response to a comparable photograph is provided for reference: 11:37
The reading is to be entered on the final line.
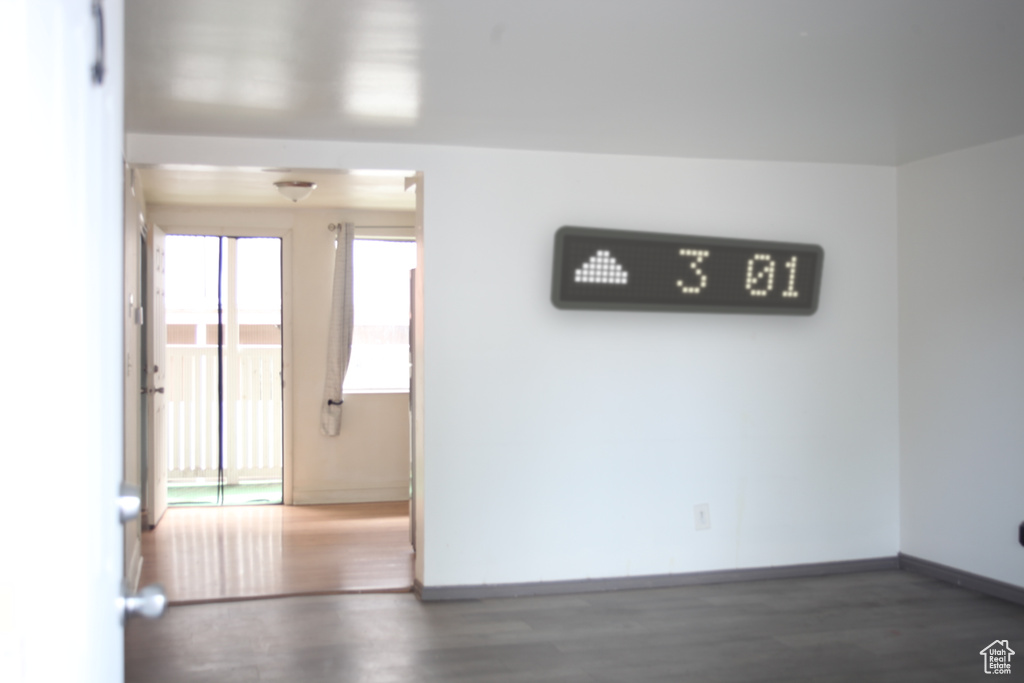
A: 3:01
